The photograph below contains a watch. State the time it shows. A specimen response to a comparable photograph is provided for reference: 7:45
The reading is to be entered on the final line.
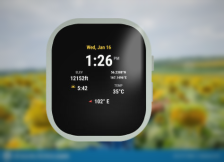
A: 1:26
